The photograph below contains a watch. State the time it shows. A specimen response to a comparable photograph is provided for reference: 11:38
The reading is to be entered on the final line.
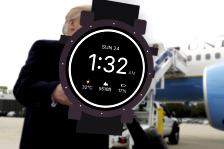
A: 1:32
